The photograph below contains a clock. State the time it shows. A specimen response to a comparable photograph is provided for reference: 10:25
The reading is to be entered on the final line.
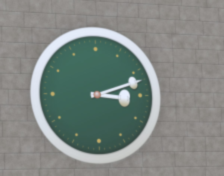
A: 3:12
